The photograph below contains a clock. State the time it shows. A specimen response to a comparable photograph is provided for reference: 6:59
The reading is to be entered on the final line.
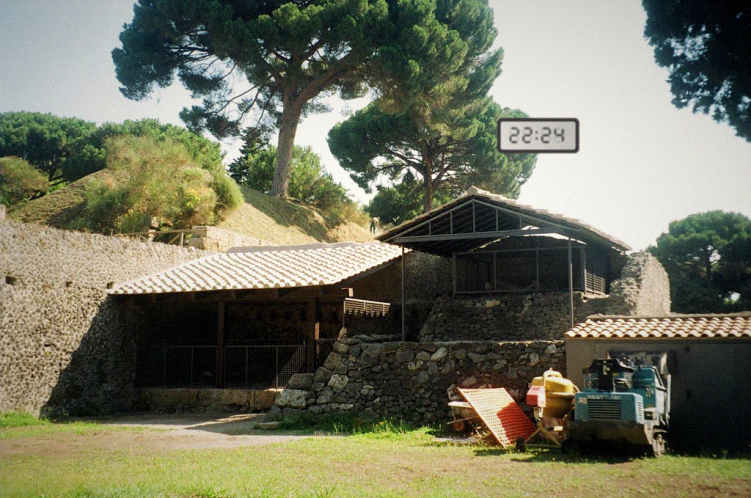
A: 22:24
